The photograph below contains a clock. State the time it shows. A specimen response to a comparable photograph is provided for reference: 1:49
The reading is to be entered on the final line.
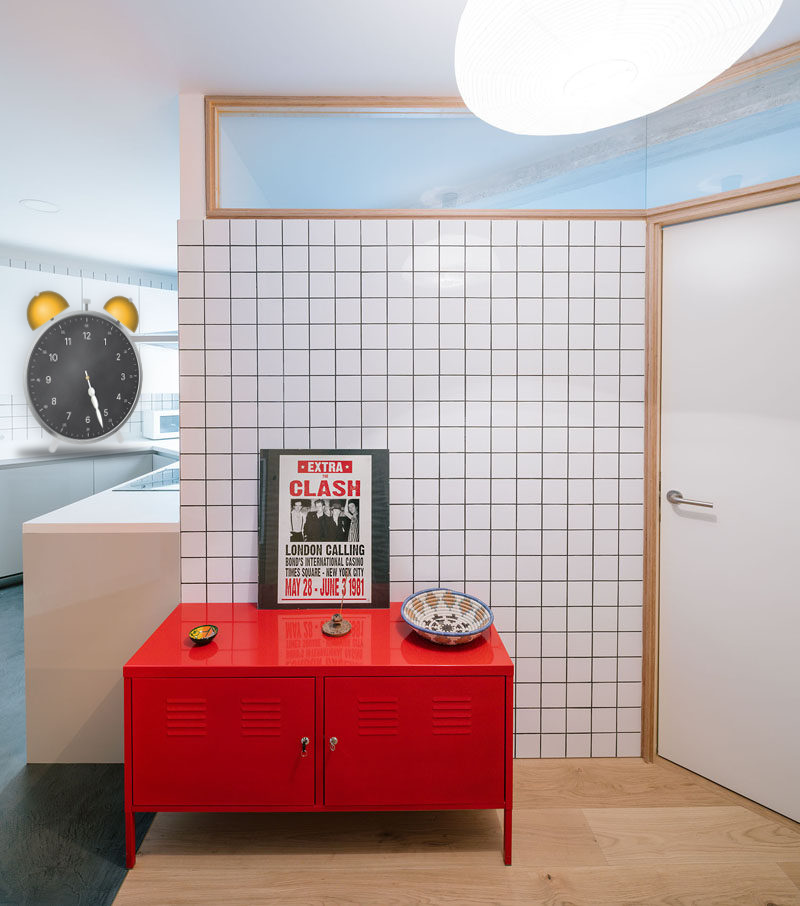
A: 5:27
